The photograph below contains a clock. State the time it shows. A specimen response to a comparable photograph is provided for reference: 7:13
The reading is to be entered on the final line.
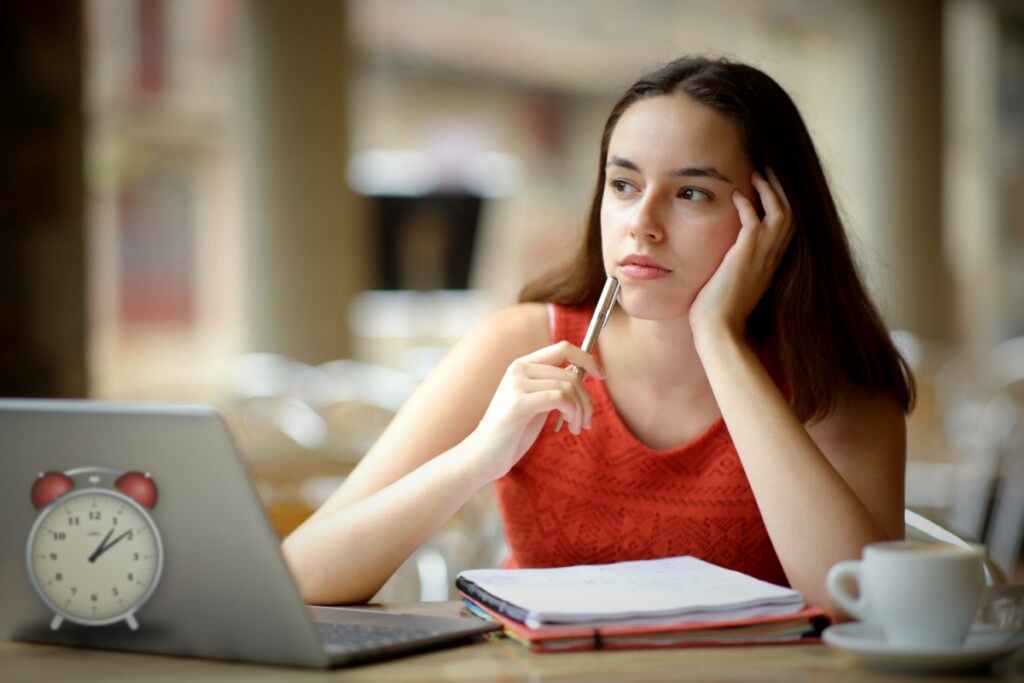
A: 1:09
